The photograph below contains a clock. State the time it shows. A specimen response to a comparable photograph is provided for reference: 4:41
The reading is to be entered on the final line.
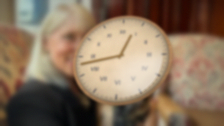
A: 12:43
